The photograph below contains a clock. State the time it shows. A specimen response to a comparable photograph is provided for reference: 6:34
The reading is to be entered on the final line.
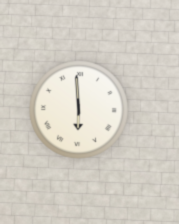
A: 5:59
